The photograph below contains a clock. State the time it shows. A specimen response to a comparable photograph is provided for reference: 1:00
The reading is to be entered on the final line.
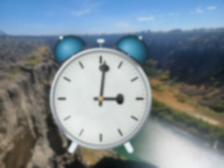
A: 3:01
